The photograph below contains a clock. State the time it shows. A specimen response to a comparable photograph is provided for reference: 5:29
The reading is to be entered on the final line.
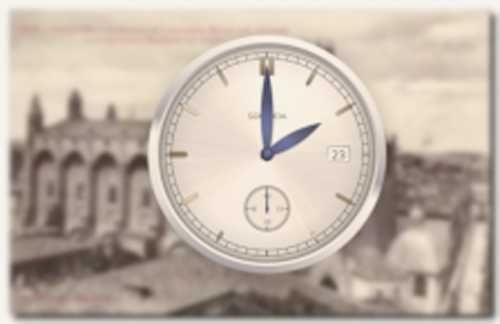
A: 2:00
